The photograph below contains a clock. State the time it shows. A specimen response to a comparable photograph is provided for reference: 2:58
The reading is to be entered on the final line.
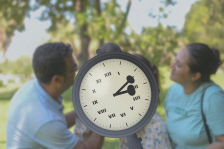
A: 3:11
